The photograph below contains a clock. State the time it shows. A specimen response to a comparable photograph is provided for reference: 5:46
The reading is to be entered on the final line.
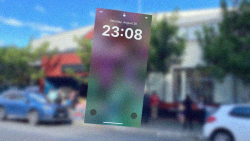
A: 23:08
